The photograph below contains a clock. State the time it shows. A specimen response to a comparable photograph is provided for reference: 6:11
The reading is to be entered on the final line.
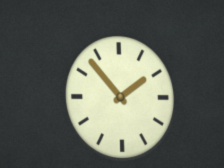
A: 1:53
